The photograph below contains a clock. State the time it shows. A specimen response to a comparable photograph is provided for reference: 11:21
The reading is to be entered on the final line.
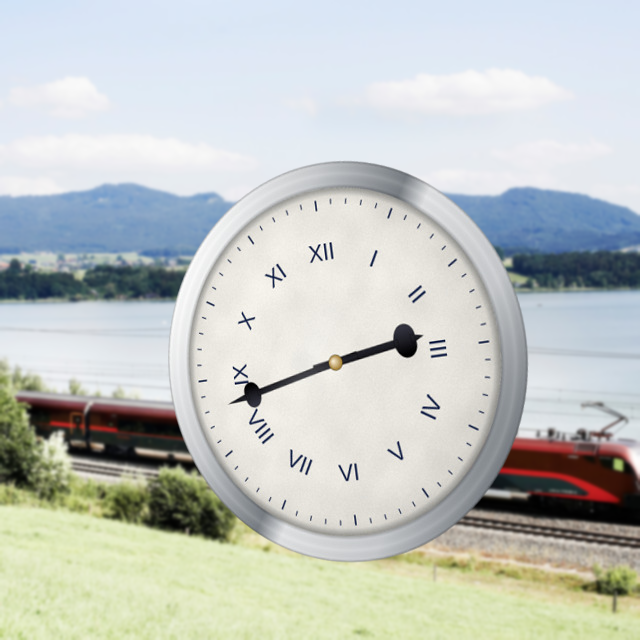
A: 2:43
